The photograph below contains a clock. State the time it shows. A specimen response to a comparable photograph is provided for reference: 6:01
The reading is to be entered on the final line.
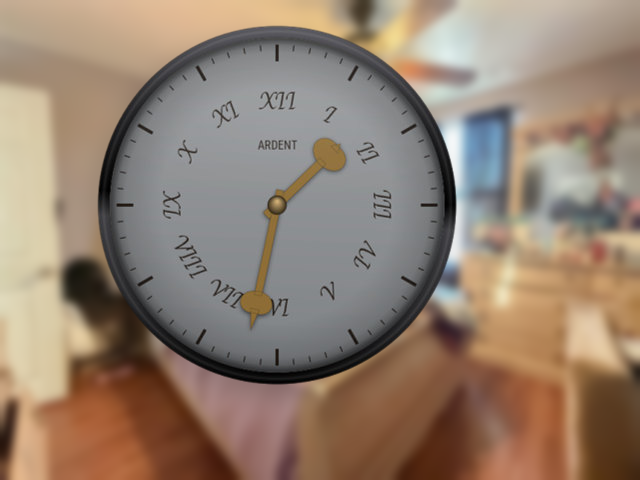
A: 1:32
